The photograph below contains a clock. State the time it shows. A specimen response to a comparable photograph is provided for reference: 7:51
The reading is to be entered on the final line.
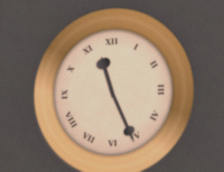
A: 11:26
